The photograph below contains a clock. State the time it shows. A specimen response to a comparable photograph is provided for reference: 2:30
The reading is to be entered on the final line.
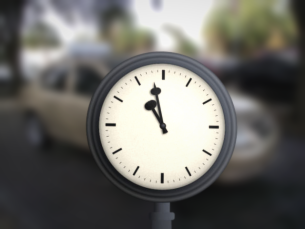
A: 10:58
